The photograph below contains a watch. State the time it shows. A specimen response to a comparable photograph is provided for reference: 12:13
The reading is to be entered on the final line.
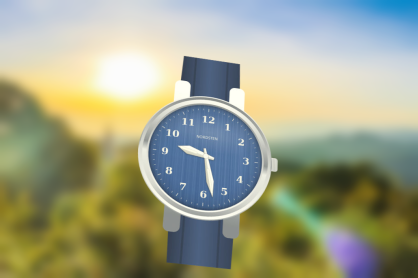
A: 9:28
